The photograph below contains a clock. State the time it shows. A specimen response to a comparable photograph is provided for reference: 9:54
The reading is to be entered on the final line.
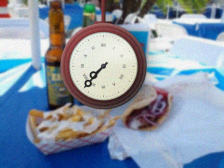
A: 7:37
